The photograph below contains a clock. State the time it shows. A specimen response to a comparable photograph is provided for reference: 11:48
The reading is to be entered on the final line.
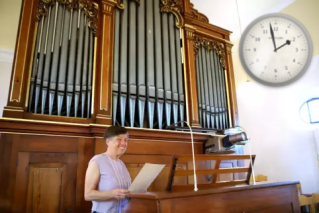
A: 1:58
